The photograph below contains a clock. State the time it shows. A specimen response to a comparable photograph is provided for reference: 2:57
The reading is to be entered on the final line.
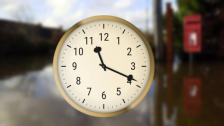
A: 11:19
